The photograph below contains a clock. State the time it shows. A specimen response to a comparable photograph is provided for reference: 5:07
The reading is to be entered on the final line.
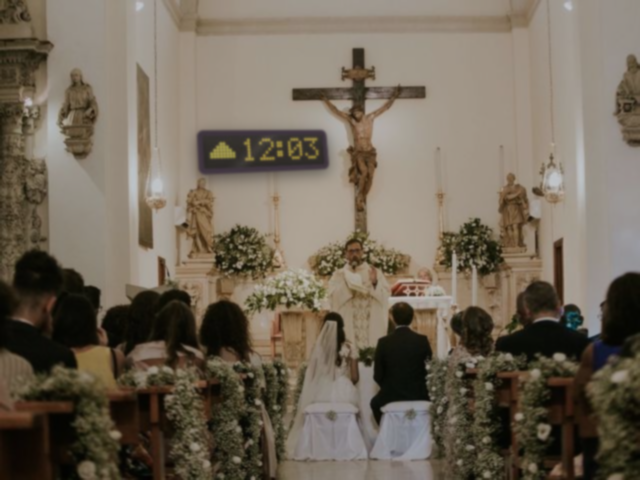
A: 12:03
